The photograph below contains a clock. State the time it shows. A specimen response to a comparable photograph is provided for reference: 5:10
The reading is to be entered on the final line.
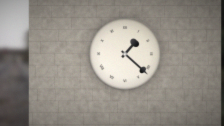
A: 1:22
